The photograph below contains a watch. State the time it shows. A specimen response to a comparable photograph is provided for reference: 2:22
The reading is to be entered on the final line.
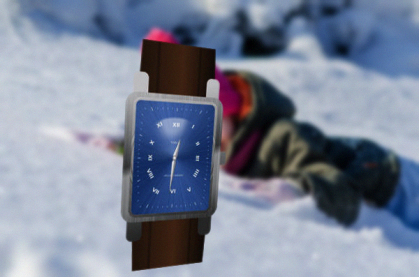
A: 12:31
